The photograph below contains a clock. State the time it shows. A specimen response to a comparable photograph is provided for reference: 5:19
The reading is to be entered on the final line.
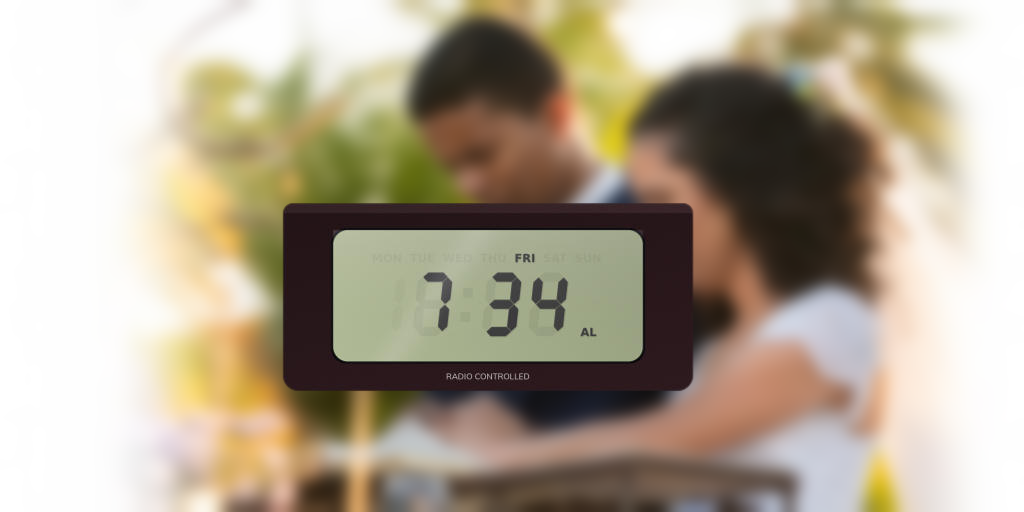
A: 7:34
